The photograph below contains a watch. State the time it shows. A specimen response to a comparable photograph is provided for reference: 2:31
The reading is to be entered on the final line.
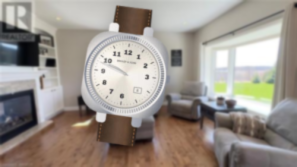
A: 9:48
